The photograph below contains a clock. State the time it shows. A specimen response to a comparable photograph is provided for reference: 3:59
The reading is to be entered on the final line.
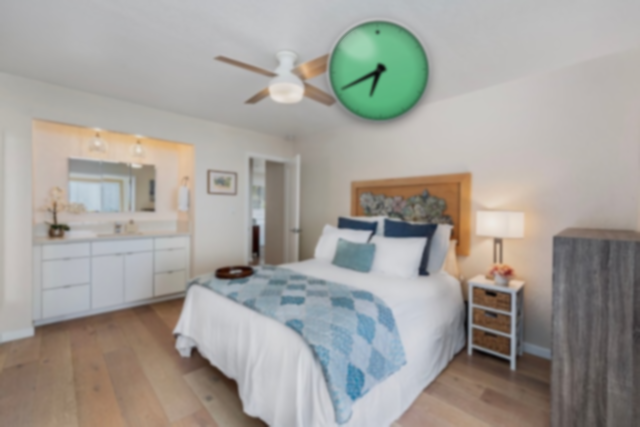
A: 6:41
